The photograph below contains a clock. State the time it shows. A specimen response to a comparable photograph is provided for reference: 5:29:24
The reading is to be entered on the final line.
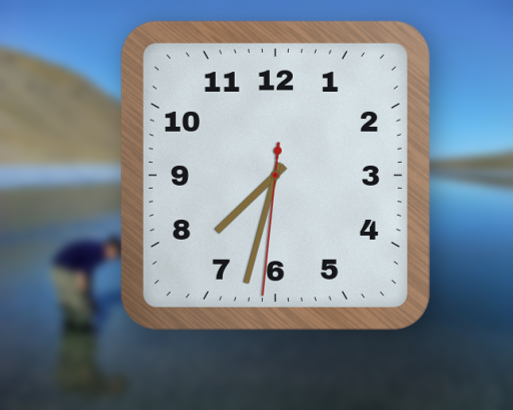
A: 7:32:31
